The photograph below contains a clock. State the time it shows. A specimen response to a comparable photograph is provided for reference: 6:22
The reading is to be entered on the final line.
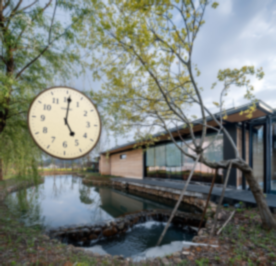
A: 5:01
